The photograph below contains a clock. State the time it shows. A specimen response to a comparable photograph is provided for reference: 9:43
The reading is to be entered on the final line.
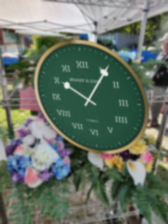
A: 10:06
